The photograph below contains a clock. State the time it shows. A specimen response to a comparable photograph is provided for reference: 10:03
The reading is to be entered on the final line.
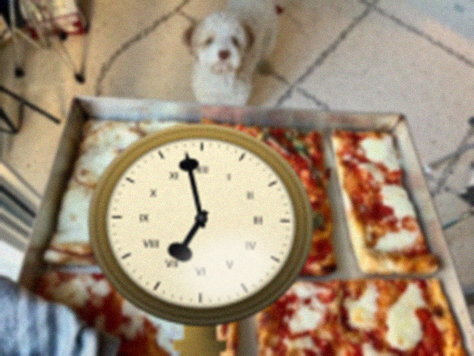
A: 6:58
